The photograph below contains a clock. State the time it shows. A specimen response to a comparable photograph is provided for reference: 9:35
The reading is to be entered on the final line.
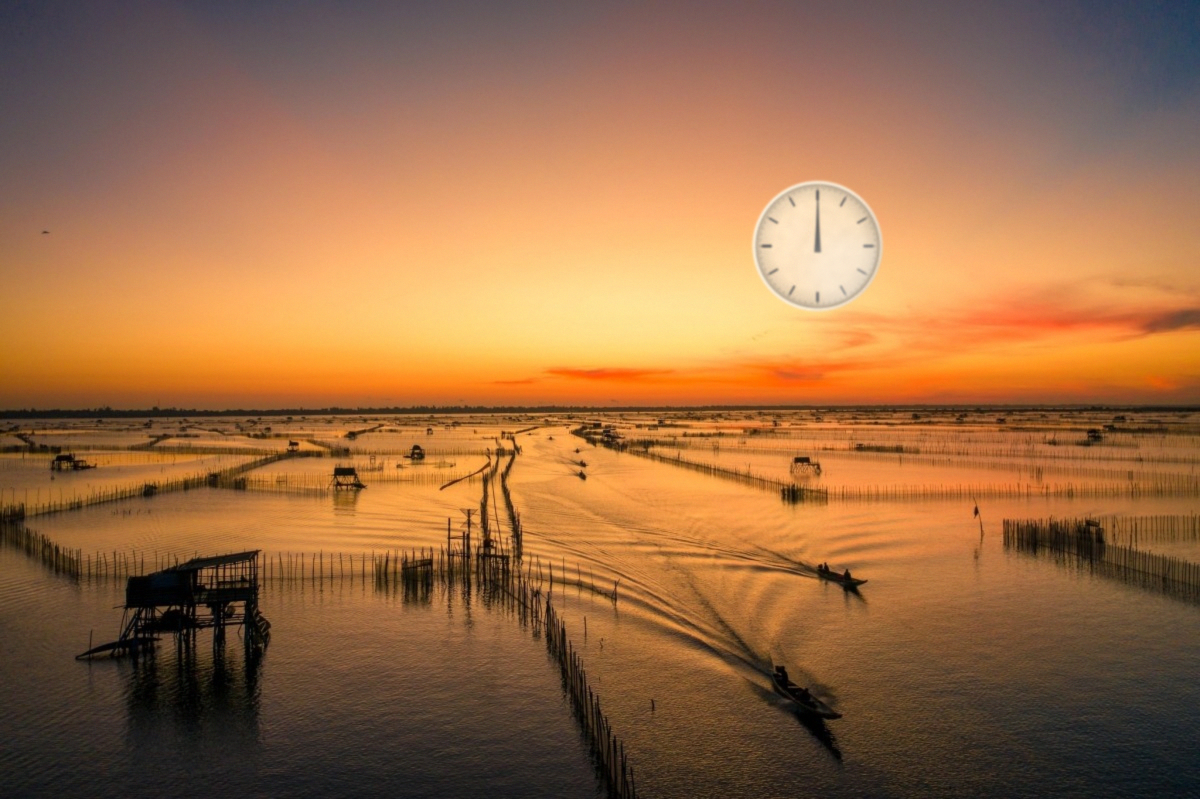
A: 12:00
